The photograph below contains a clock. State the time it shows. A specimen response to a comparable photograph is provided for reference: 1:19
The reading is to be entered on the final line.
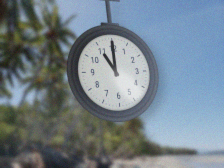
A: 11:00
